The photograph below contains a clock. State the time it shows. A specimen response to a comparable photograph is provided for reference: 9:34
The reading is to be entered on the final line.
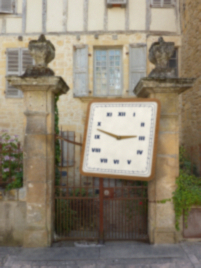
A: 2:48
